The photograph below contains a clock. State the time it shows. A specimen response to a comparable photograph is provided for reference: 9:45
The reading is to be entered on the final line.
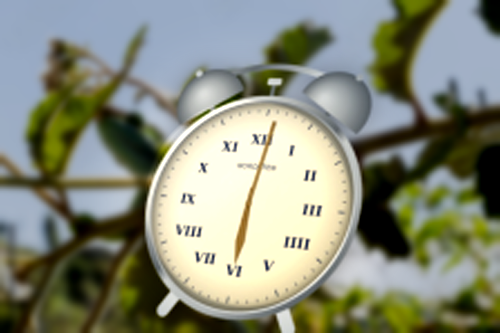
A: 6:01
